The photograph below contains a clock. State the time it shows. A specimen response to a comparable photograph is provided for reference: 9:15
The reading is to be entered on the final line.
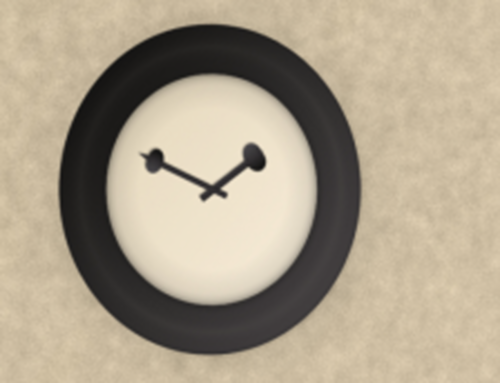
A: 1:49
